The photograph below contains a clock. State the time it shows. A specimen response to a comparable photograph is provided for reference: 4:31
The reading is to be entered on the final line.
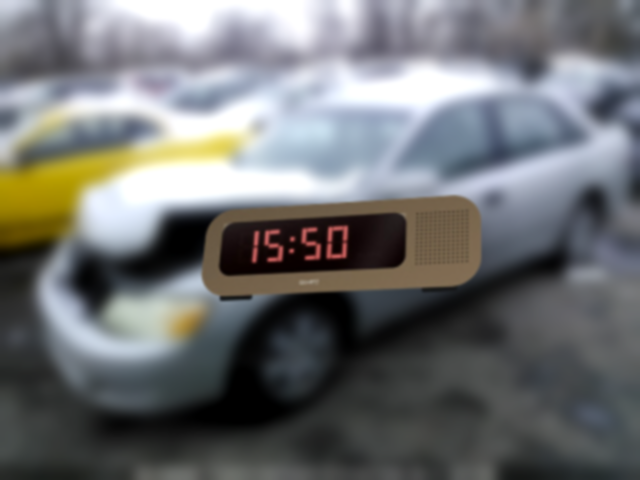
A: 15:50
